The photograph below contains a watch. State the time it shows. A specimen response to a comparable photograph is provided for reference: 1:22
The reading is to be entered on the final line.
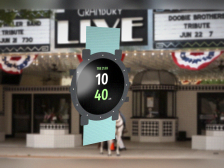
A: 10:40
